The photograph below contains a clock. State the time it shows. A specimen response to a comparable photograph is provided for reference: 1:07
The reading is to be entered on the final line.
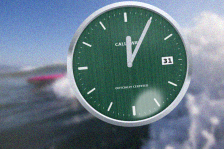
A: 12:05
